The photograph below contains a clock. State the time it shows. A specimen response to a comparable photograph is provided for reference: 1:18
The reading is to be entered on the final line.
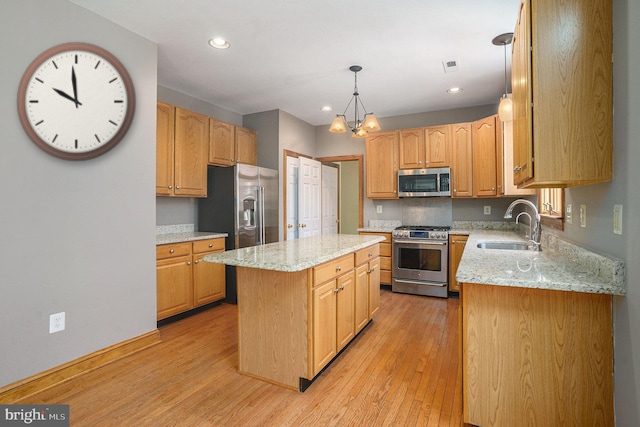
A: 9:59
